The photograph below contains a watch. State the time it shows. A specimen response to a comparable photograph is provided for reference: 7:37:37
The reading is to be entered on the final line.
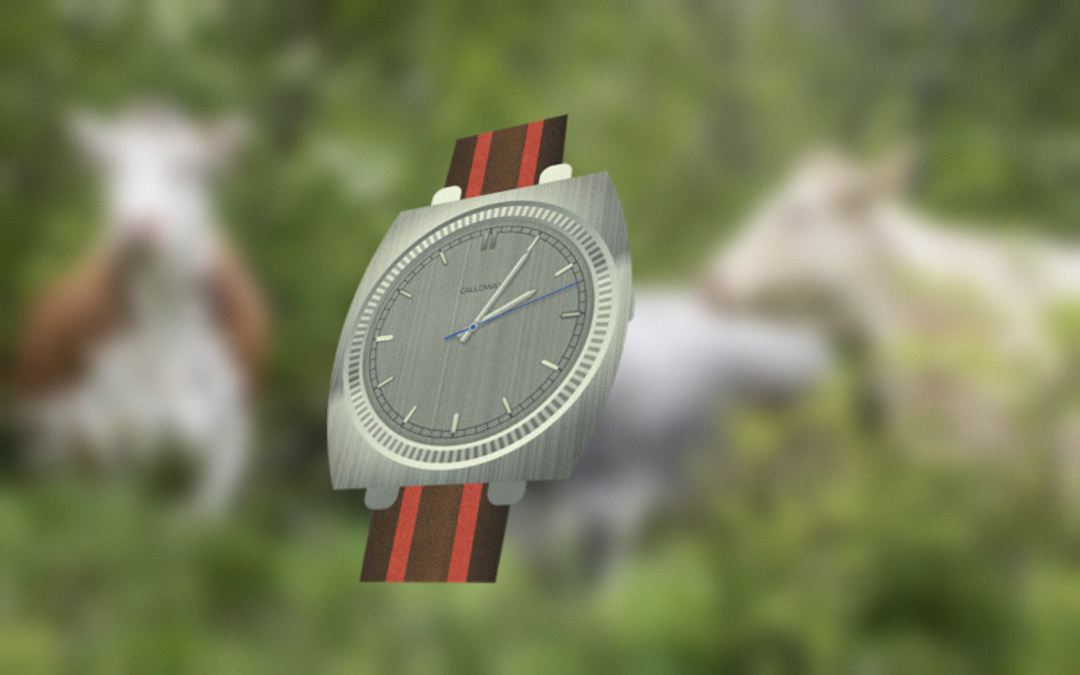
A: 2:05:12
